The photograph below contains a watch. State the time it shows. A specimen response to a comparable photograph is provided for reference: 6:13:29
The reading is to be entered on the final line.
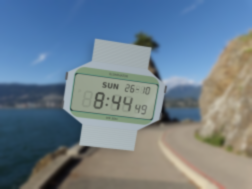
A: 8:44:49
